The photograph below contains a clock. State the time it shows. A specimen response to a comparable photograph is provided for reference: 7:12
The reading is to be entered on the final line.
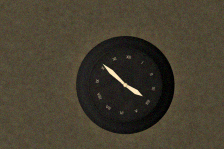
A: 3:51
